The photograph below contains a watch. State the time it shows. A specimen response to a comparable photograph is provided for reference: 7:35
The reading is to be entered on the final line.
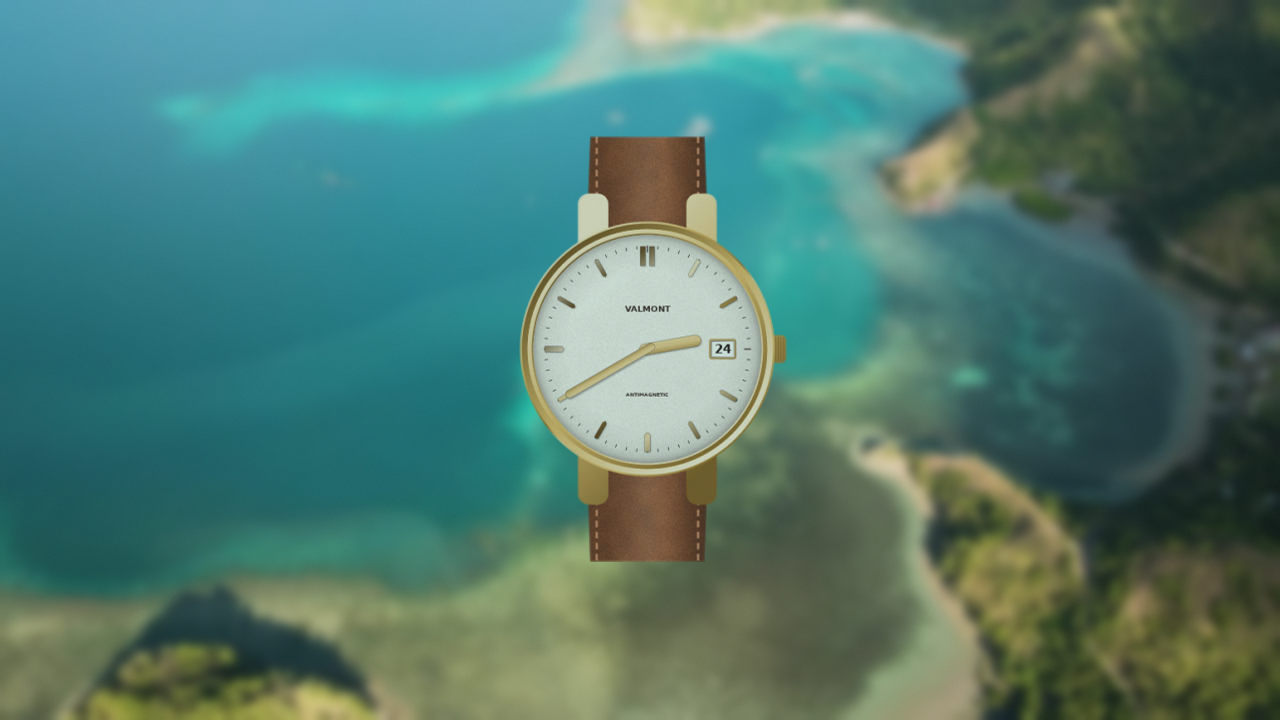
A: 2:40
